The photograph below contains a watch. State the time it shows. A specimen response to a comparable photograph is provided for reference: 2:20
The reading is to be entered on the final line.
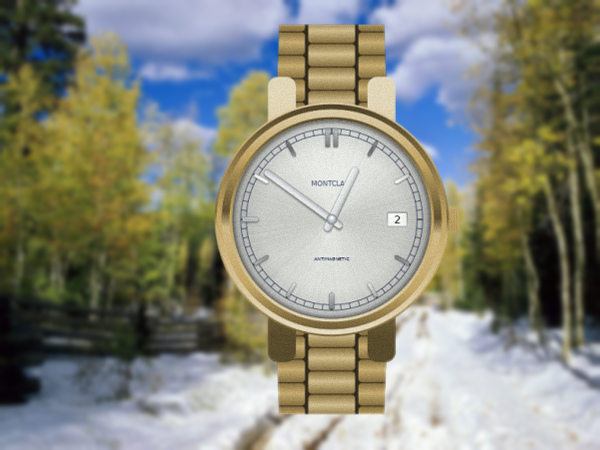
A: 12:51
